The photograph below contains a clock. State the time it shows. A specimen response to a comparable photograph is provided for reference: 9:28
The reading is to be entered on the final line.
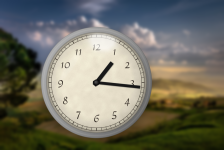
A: 1:16
